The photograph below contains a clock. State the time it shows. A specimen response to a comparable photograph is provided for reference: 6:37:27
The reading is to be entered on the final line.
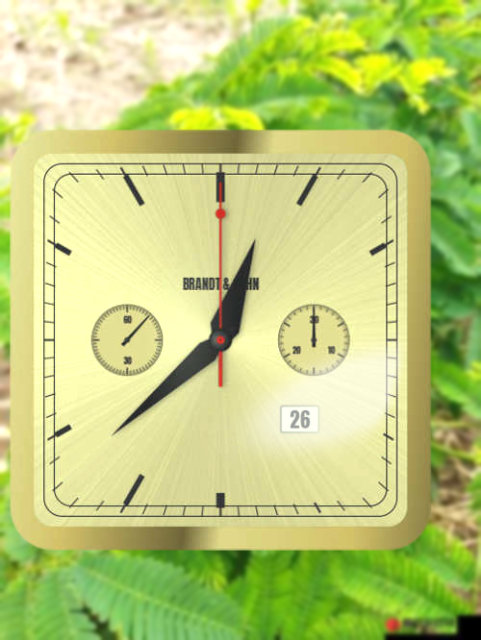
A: 12:38:07
